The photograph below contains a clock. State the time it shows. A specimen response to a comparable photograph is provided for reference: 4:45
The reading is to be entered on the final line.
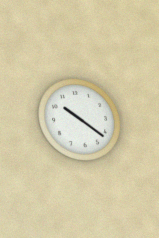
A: 10:22
